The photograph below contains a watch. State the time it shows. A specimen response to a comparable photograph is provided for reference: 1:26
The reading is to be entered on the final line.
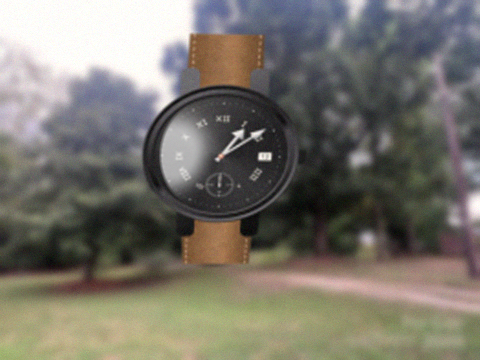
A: 1:09
